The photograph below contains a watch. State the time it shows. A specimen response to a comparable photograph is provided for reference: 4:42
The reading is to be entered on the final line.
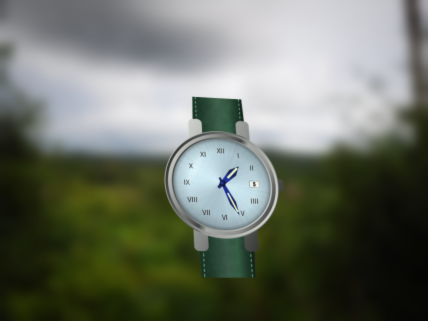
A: 1:26
